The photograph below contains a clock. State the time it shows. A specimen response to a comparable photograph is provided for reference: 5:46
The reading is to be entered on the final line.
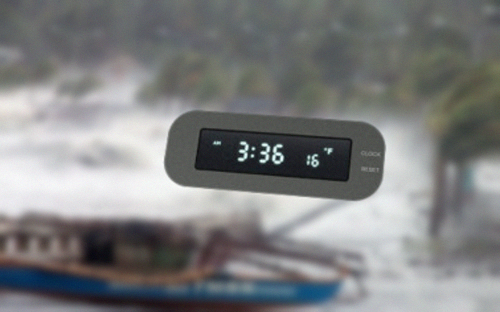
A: 3:36
